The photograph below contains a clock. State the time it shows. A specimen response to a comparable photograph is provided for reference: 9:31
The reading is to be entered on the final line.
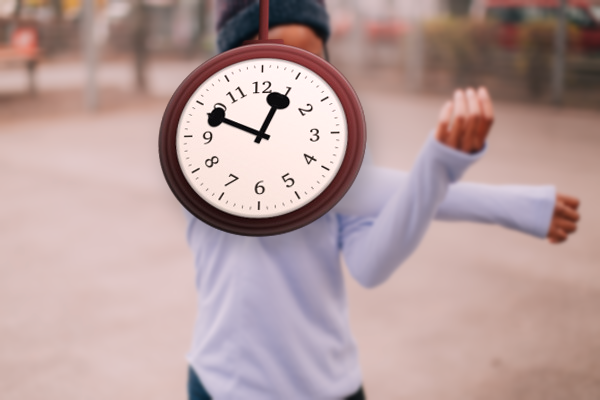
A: 12:49
